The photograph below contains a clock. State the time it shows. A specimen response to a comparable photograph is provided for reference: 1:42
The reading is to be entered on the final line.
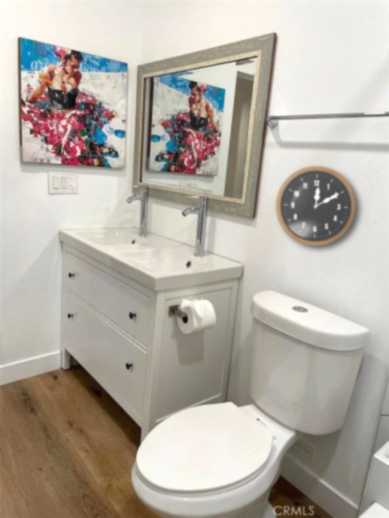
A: 12:10
